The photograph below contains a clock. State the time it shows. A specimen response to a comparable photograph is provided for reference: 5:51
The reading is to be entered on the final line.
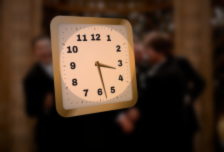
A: 3:28
